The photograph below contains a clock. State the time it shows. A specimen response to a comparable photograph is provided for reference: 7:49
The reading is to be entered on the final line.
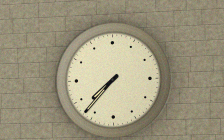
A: 7:37
